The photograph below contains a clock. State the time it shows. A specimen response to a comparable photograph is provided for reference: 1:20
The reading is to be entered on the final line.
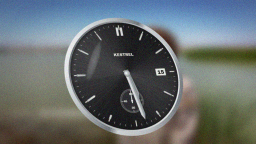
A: 5:28
